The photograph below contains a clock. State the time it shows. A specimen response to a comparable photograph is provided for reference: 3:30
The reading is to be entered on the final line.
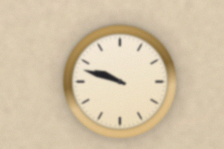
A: 9:48
